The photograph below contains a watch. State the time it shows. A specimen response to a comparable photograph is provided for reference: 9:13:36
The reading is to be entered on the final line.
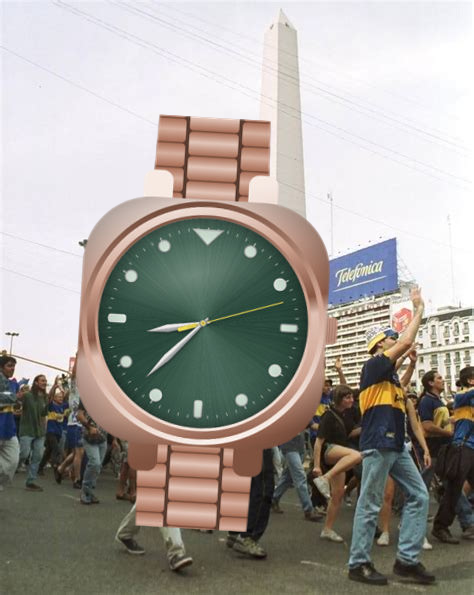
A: 8:37:12
